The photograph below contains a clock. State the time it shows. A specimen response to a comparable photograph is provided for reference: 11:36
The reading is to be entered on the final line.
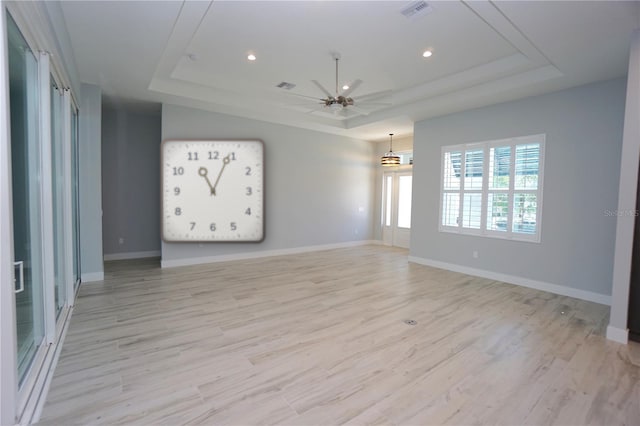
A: 11:04
